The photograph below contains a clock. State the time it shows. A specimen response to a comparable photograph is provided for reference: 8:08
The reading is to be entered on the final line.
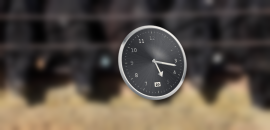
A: 5:17
